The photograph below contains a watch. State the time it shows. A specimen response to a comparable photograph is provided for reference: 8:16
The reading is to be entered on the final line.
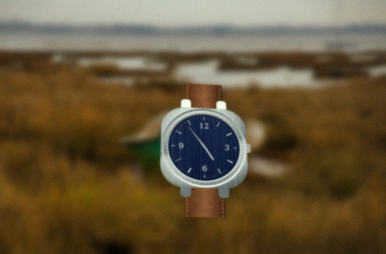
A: 4:54
